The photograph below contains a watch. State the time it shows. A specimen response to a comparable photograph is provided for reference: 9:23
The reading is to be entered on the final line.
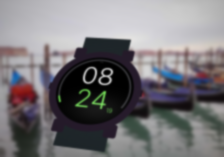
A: 8:24
